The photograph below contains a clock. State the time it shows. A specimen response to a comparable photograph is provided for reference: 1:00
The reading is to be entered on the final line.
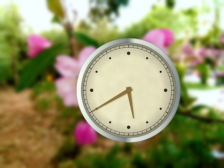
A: 5:40
